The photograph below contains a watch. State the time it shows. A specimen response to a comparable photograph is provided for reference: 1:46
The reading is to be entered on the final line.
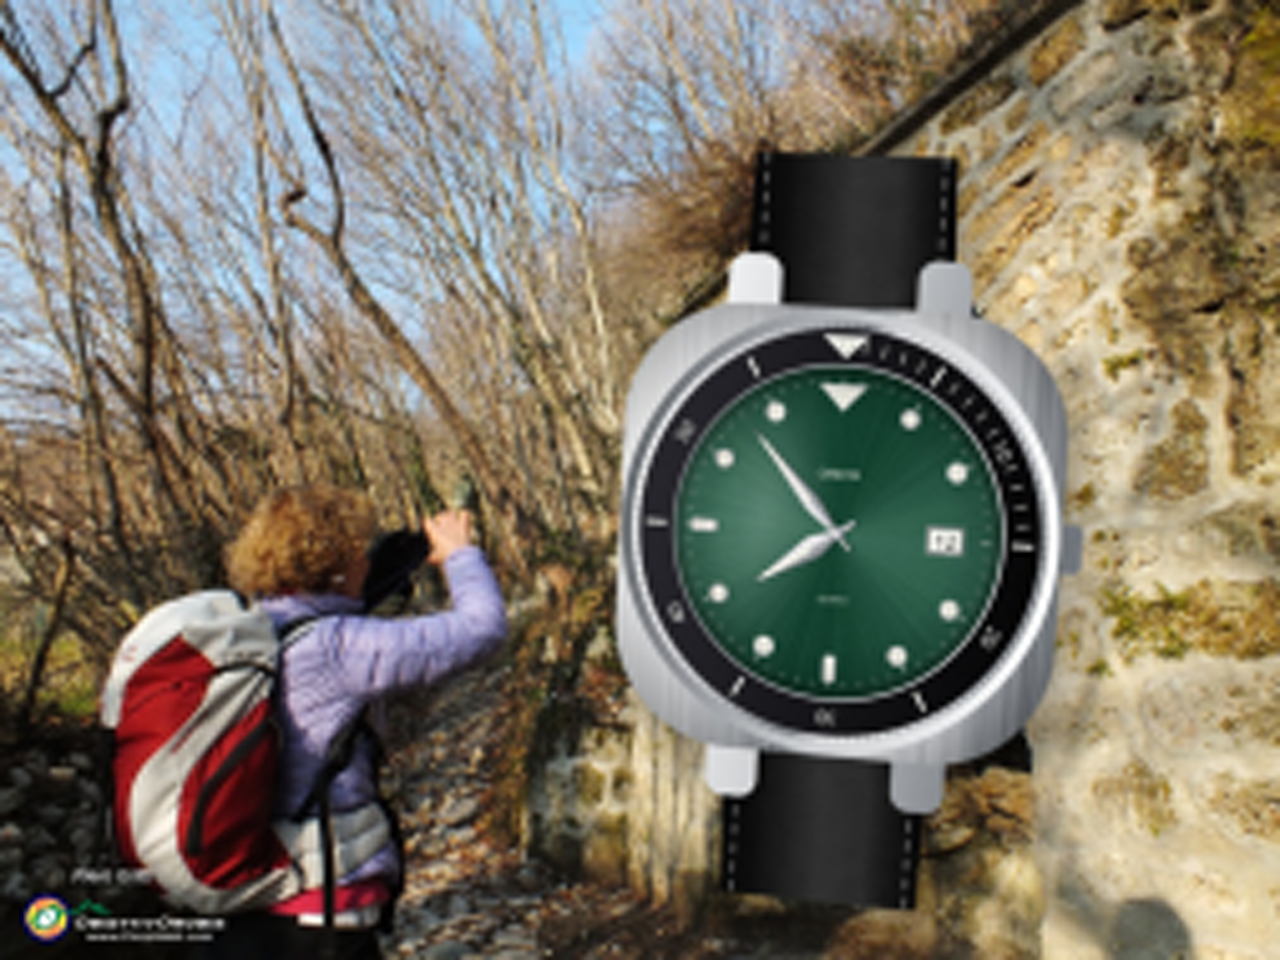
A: 7:53
